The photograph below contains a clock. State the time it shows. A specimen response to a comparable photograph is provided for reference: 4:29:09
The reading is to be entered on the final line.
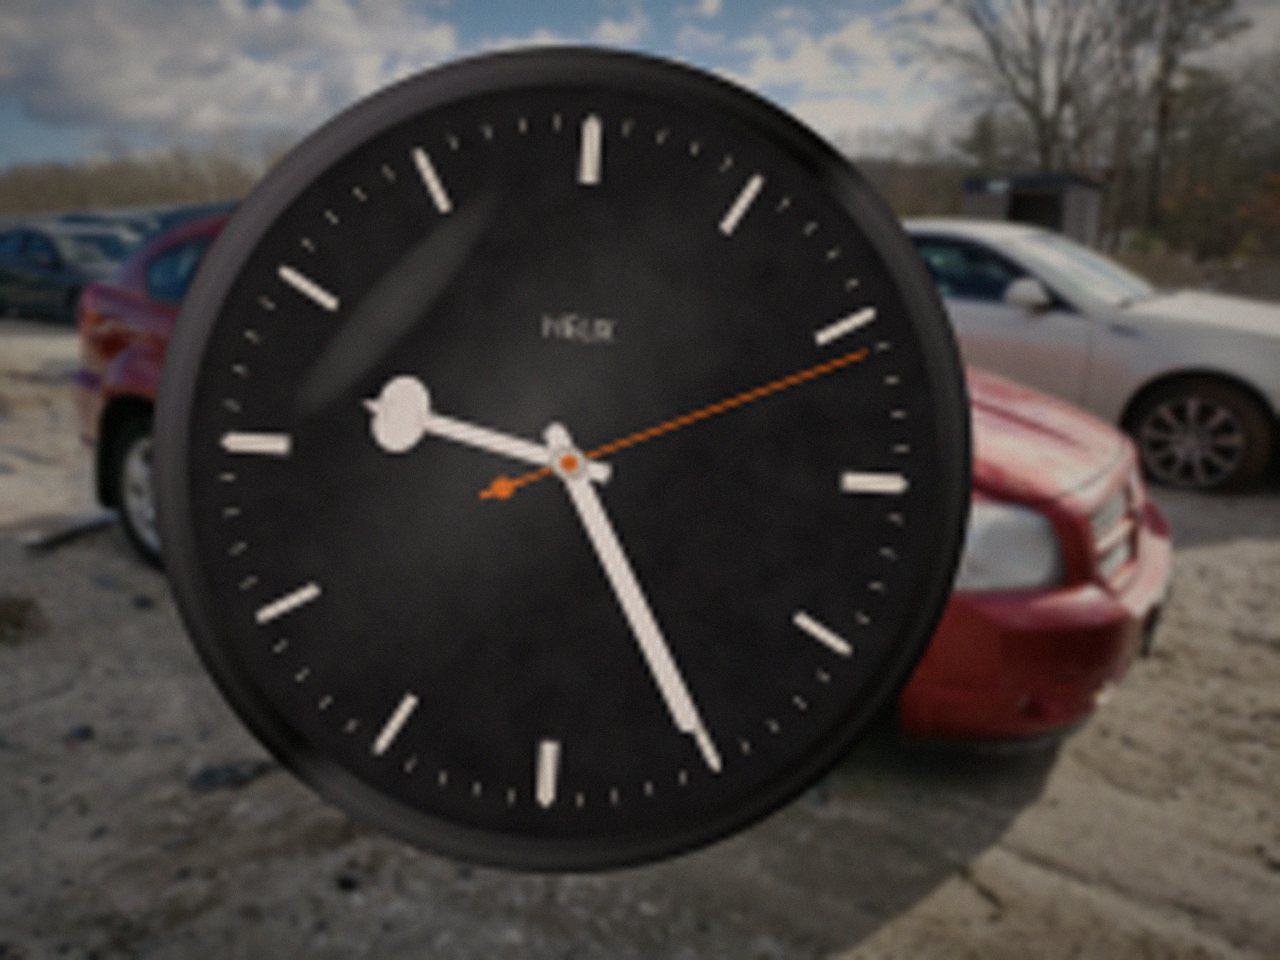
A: 9:25:11
